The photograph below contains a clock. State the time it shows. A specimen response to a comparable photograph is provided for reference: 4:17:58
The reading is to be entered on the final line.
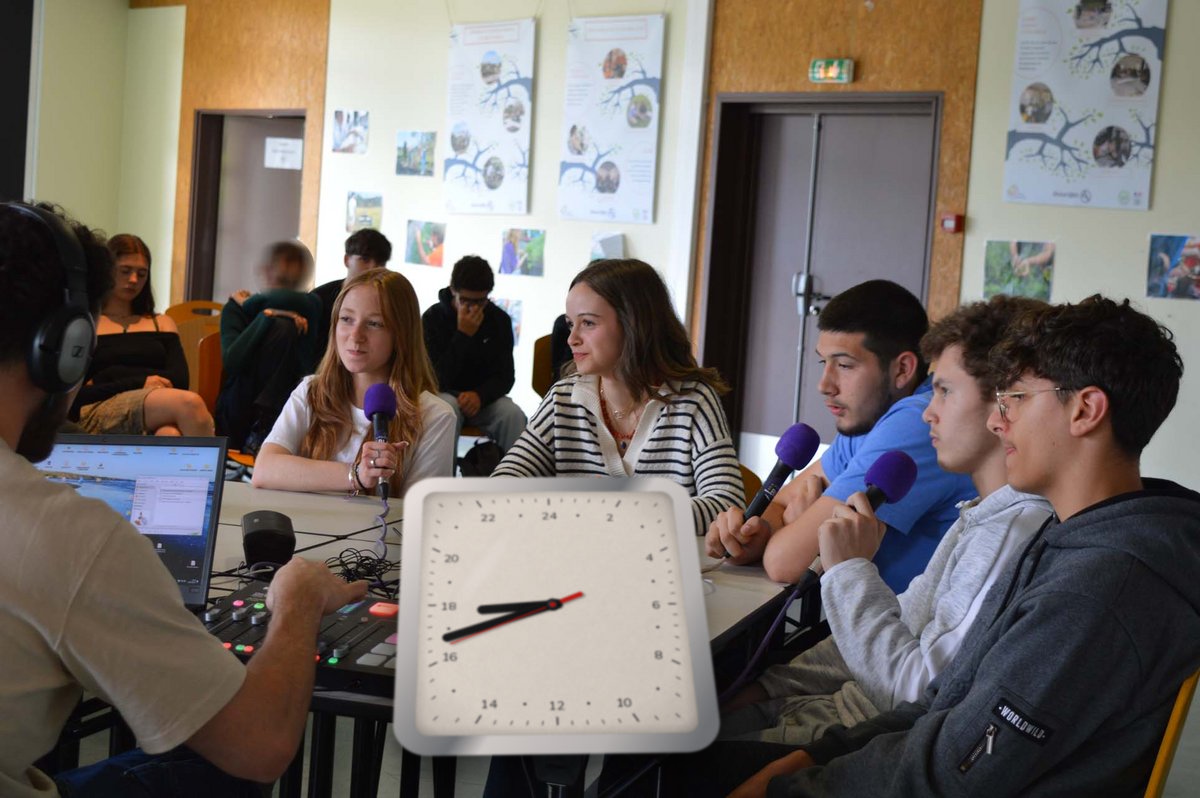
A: 17:41:41
